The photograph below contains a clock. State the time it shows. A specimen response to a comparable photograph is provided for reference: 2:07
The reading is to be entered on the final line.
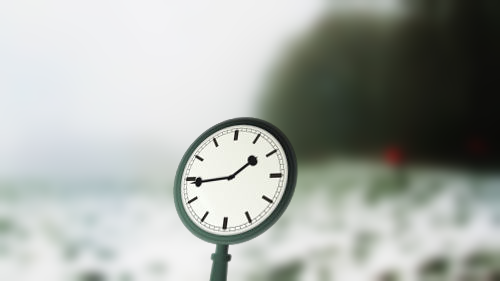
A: 1:44
